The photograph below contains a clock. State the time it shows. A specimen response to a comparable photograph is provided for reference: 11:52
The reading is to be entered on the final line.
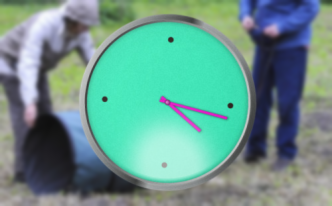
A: 4:17
